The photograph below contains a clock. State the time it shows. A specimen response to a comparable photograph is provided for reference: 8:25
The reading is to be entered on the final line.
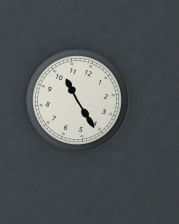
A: 10:21
